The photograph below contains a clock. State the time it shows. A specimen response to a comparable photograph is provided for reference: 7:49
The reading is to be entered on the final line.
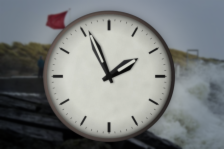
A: 1:56
